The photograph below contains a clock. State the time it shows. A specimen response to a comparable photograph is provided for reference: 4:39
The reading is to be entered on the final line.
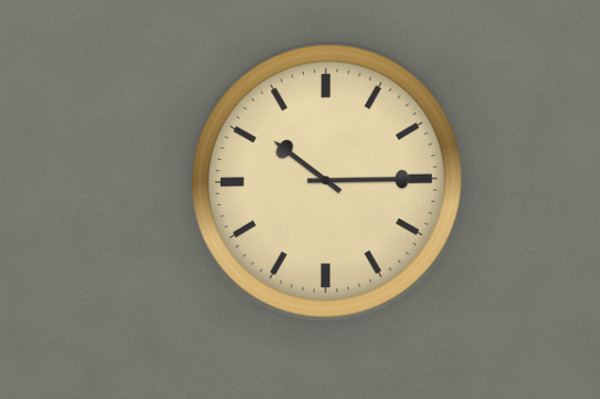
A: 10:15
